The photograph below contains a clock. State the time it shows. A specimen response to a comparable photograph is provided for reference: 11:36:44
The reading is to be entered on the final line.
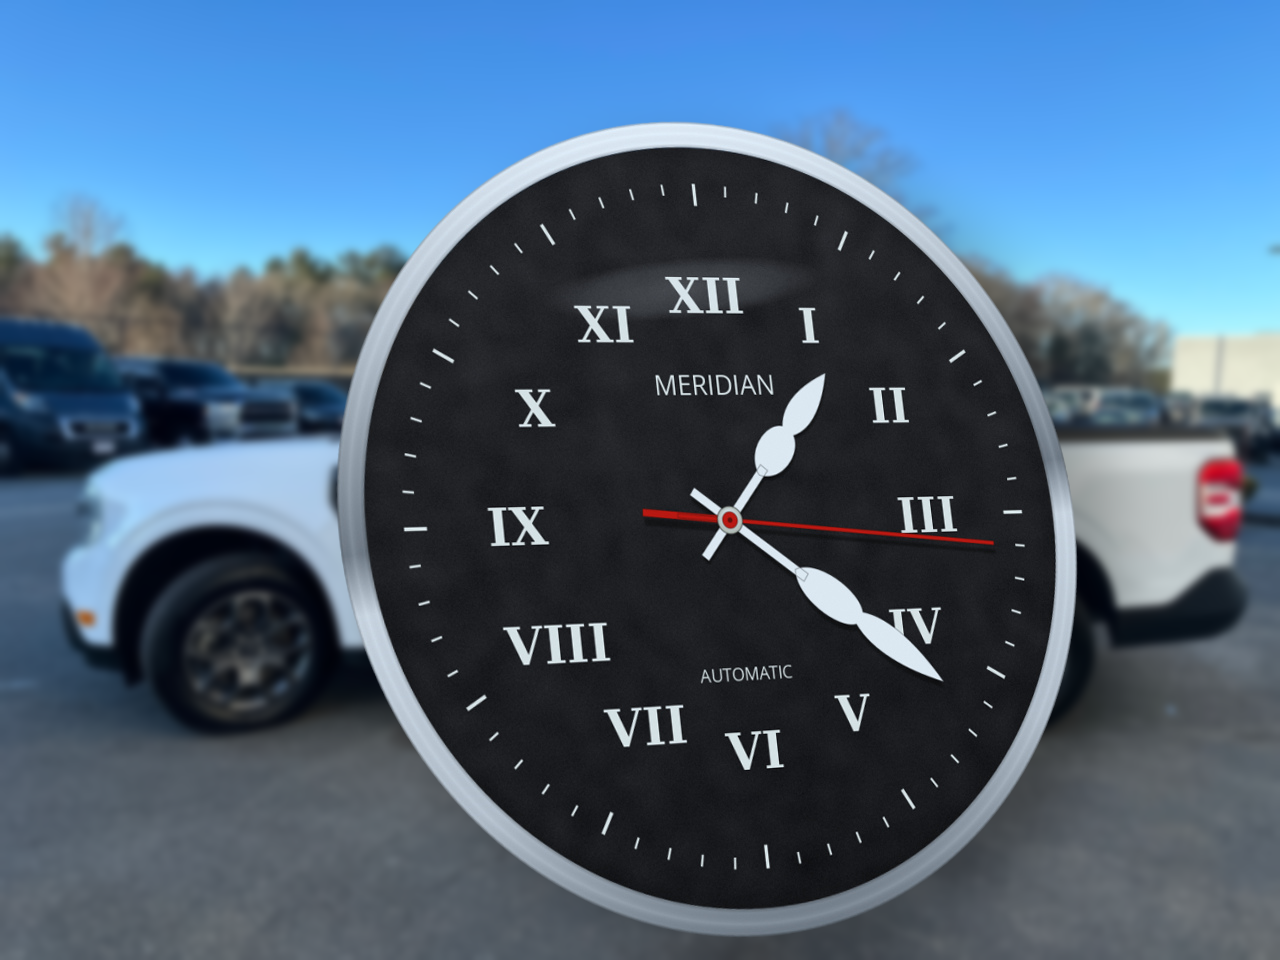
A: 1:21:16
